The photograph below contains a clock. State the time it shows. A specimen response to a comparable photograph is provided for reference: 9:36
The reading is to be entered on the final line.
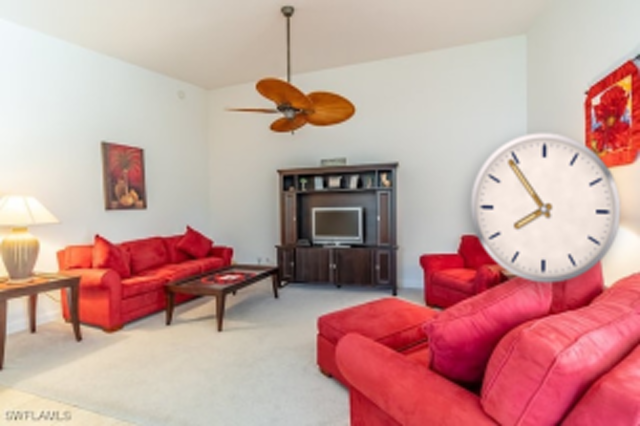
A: 7:54
